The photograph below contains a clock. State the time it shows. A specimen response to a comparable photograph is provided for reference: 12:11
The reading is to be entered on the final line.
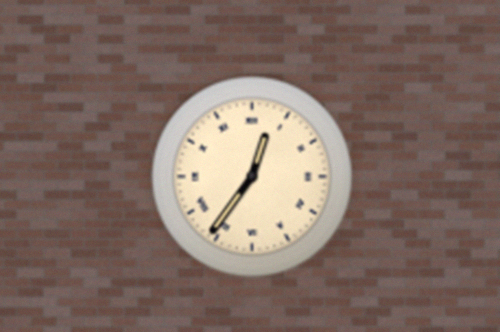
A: 12:36
